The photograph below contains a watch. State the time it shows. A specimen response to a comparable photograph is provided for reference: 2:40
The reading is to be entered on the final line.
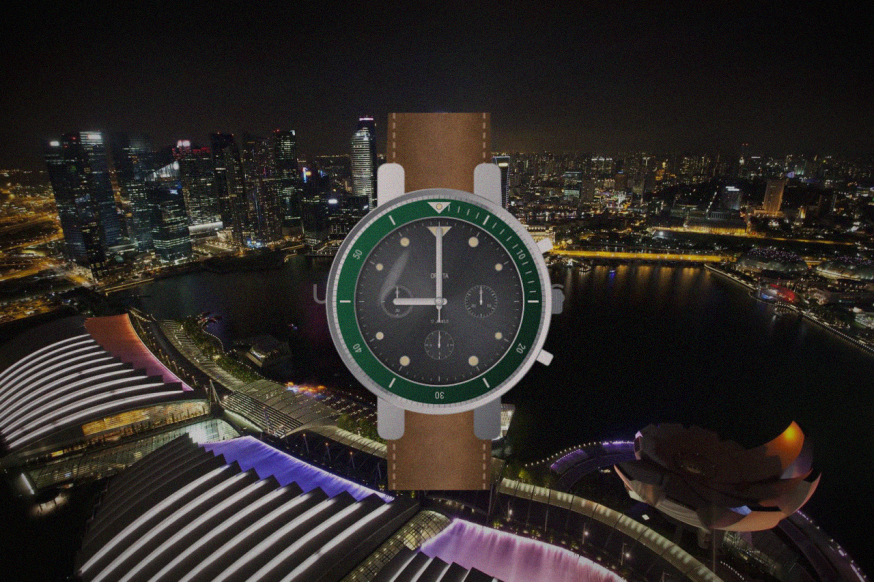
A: 9:00
